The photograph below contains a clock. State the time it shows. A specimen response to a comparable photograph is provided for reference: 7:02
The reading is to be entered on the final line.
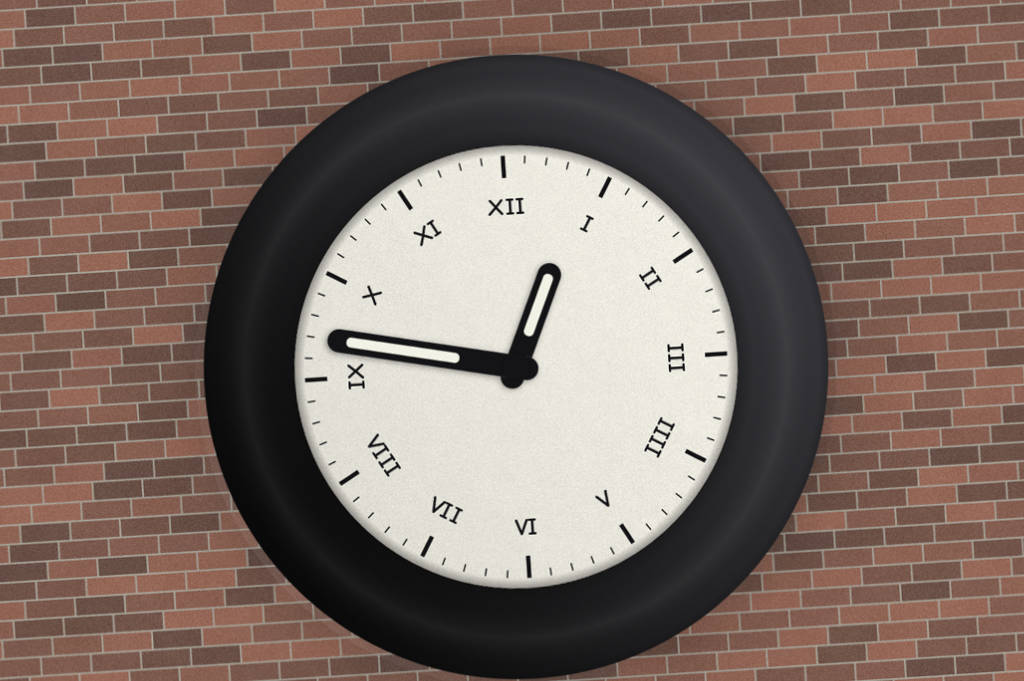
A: 12:47
